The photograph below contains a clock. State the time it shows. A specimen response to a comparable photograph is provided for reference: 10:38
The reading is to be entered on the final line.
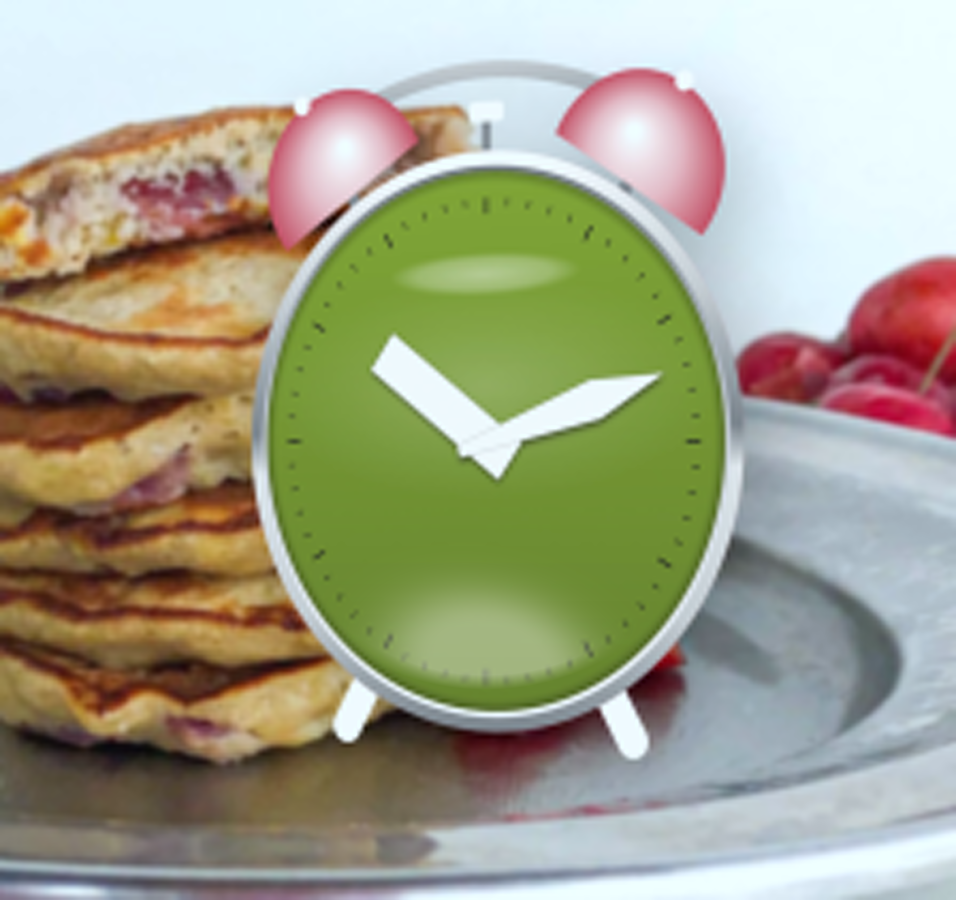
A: 10:12
